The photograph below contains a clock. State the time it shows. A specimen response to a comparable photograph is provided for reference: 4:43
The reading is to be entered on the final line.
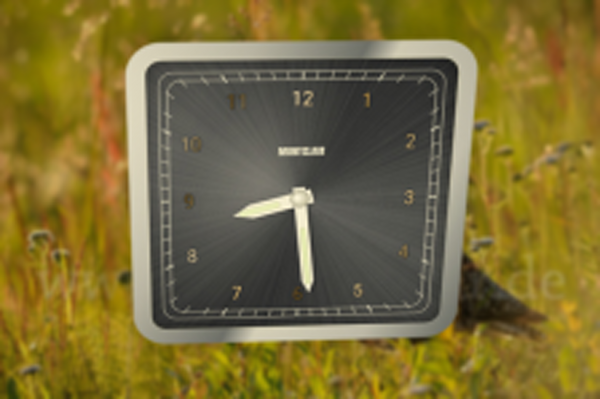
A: 8:29
